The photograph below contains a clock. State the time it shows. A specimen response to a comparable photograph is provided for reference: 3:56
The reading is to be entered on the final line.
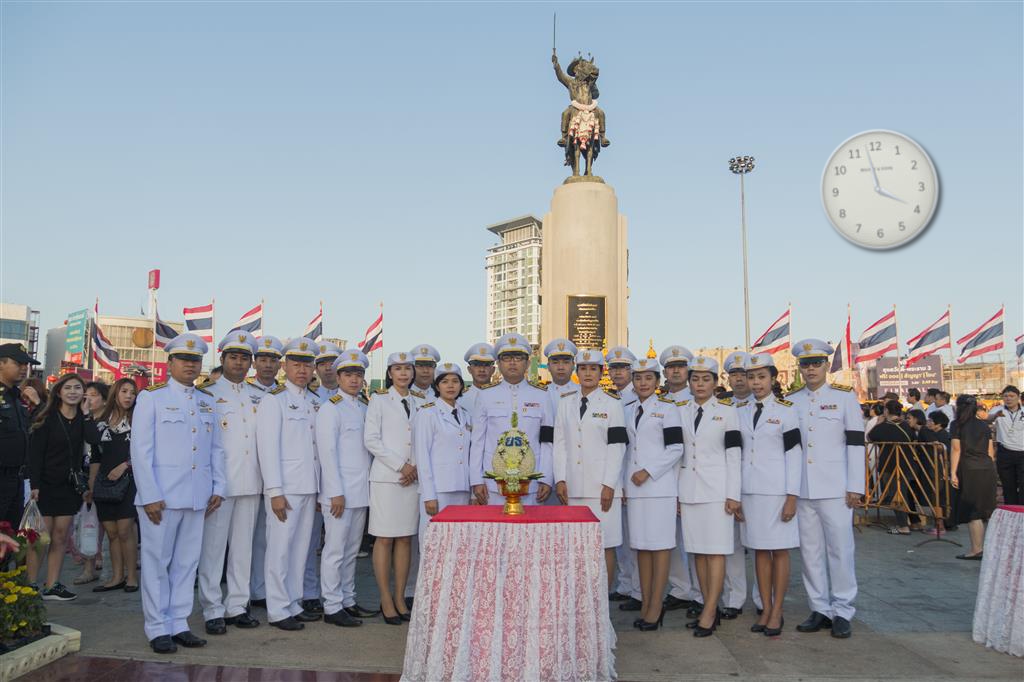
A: 3:58
